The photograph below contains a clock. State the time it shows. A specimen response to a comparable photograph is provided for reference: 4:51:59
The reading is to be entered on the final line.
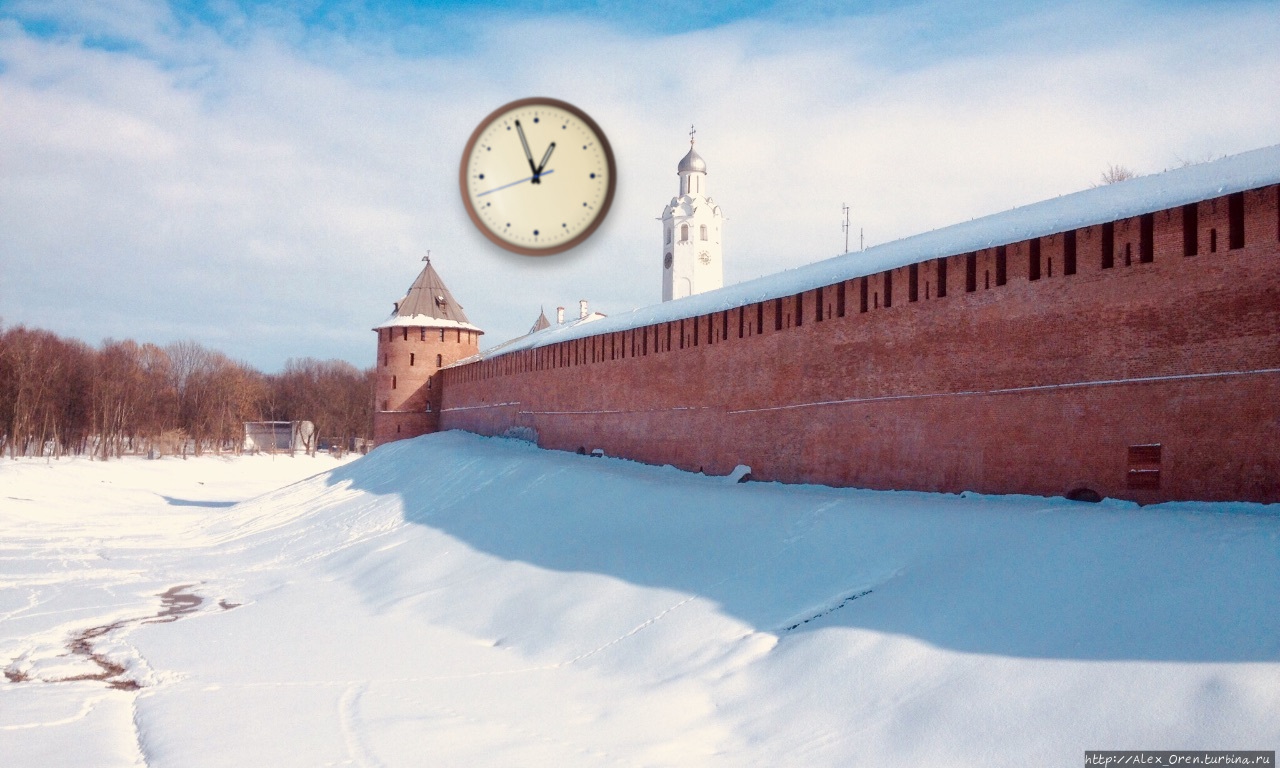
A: 12:56:42
